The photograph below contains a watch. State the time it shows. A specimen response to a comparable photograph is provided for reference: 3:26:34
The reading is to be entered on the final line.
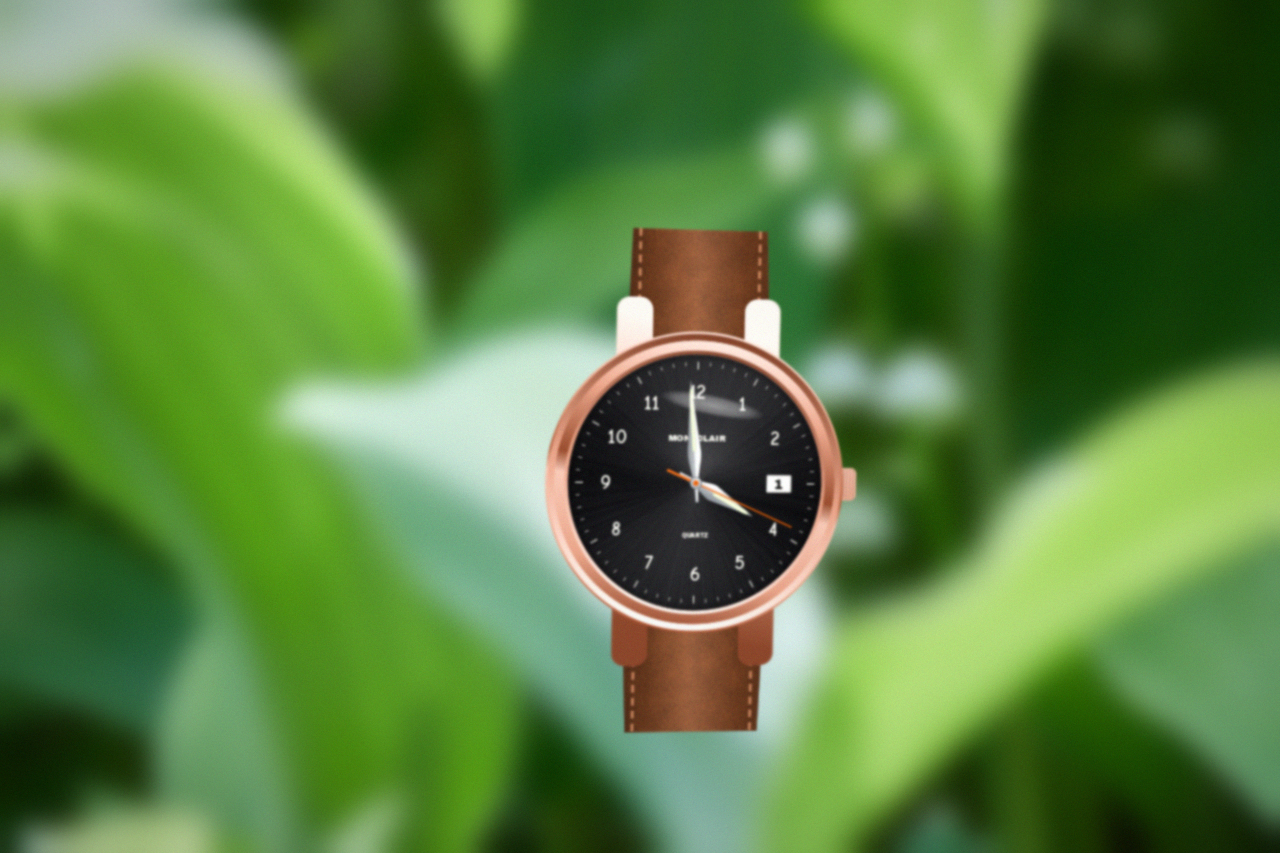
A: 3:59:19
